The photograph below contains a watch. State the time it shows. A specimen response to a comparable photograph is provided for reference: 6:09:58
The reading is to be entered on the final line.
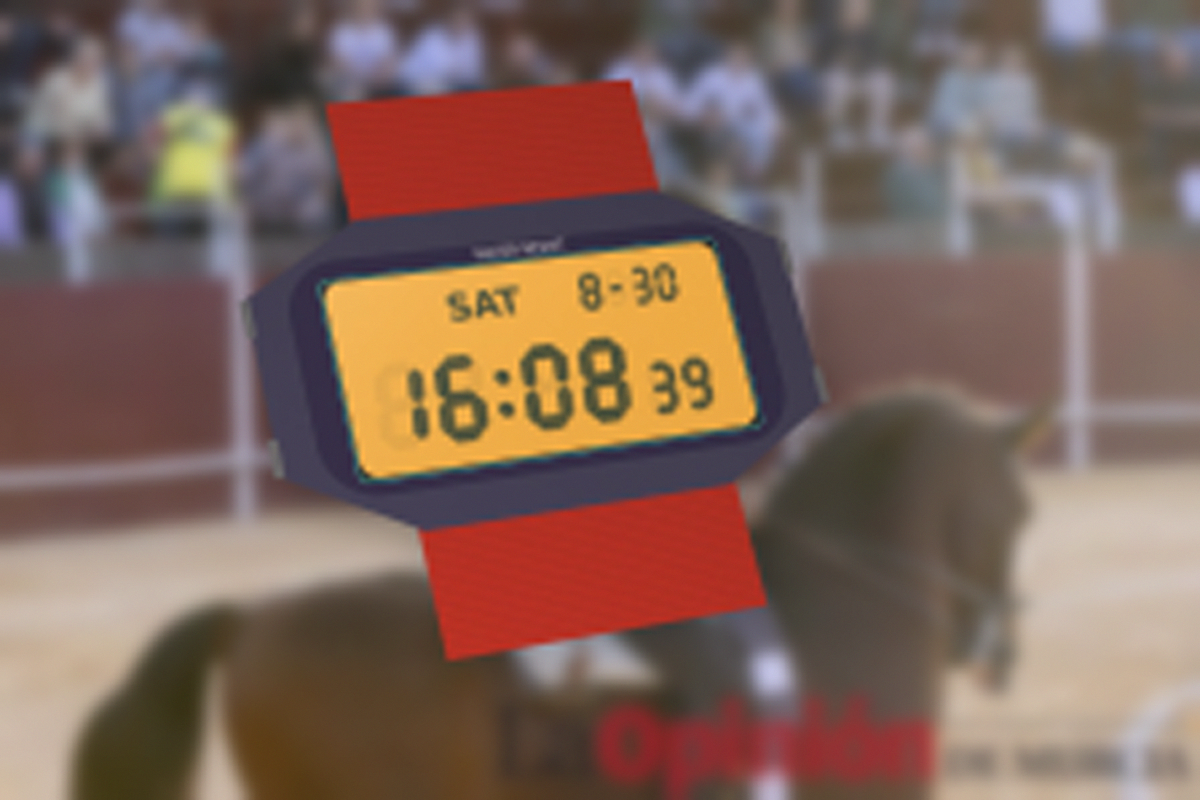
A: 16:08:39
